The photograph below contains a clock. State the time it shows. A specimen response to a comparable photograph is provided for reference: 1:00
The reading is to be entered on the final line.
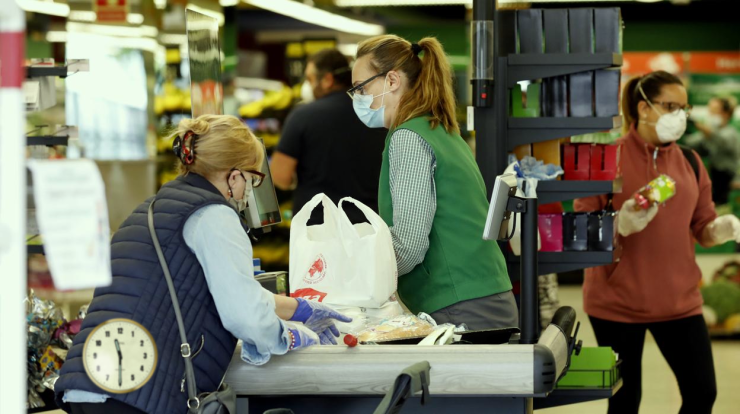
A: 11:30
